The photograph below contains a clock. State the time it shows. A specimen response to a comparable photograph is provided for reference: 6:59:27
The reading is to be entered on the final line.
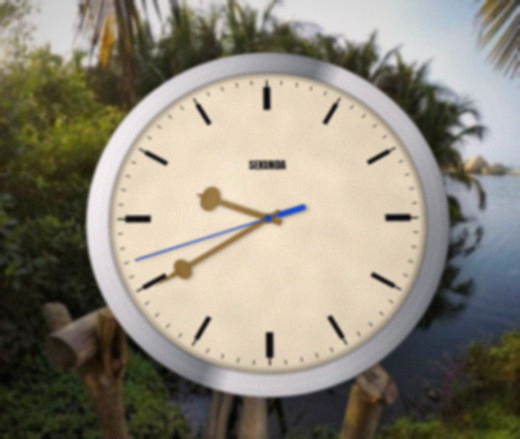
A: 9:39:42
